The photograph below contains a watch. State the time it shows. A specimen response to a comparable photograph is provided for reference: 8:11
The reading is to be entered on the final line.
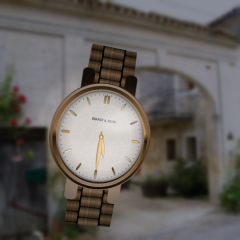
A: 5:30
